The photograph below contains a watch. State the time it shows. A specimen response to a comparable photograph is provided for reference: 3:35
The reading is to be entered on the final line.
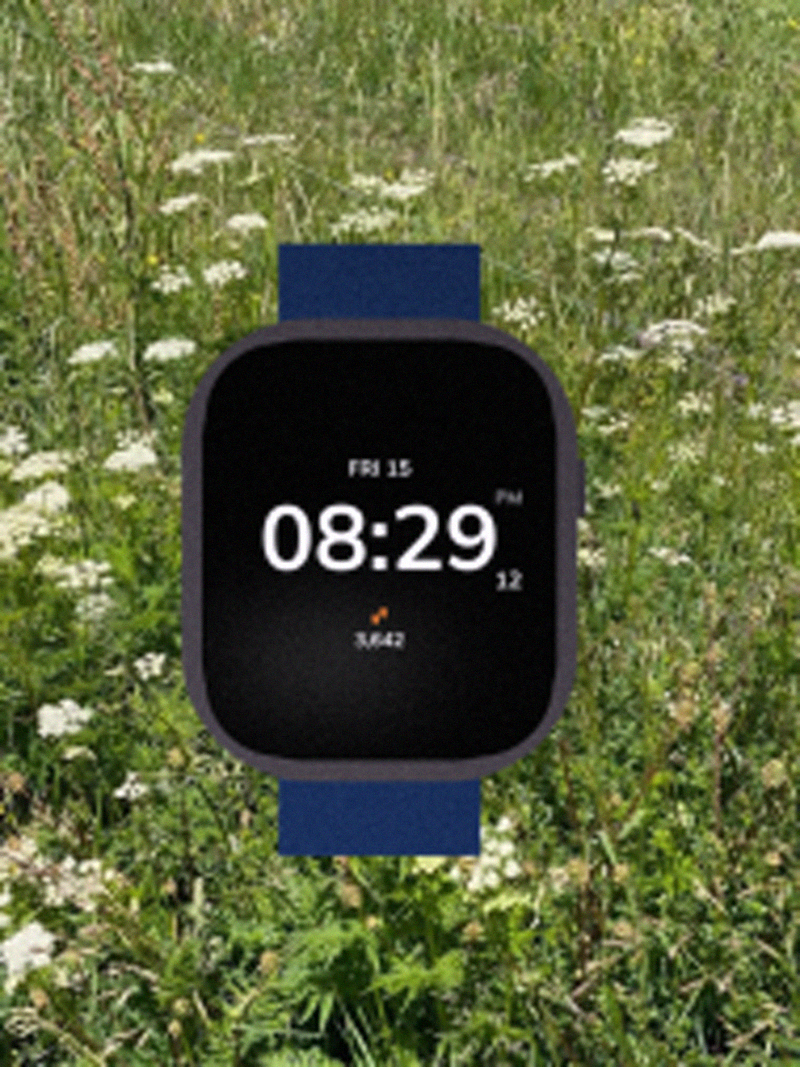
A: 8:29
